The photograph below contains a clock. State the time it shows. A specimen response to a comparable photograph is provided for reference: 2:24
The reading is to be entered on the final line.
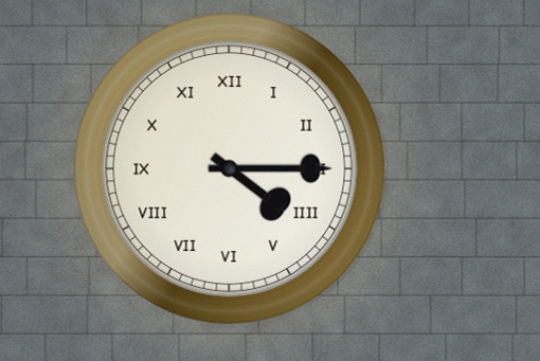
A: 4:15
